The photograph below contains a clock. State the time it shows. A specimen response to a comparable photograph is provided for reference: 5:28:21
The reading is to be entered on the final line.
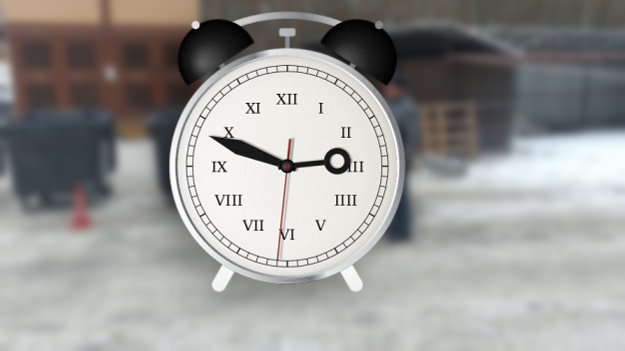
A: 2:48:31
